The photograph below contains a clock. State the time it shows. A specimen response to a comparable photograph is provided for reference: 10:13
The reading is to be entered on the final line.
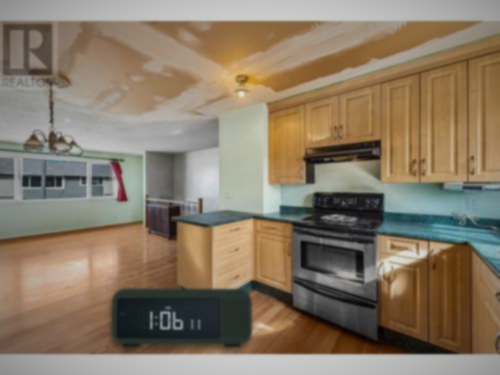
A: 1:06
